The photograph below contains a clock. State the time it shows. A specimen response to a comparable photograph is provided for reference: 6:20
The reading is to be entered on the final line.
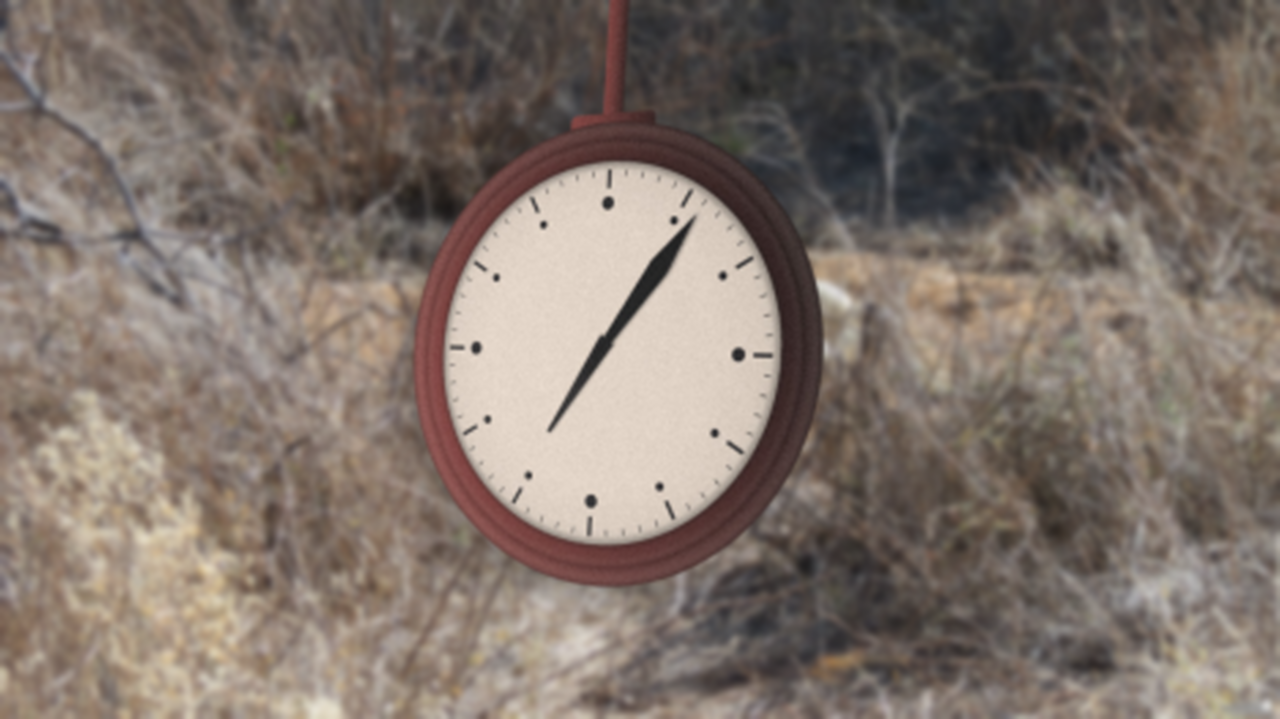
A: 7:06
